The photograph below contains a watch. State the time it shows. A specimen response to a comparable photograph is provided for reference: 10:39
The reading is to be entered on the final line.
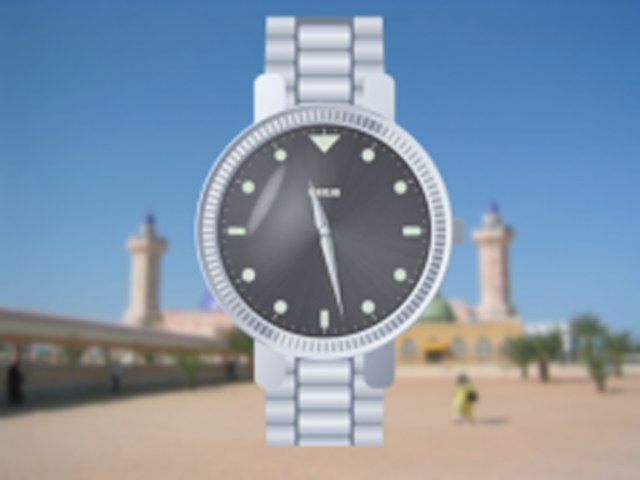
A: 11:28
